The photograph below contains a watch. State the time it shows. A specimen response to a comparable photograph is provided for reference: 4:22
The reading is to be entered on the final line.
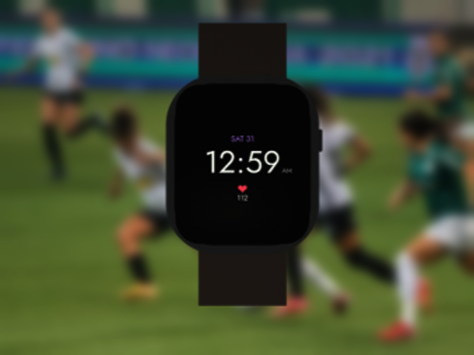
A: 12:59
